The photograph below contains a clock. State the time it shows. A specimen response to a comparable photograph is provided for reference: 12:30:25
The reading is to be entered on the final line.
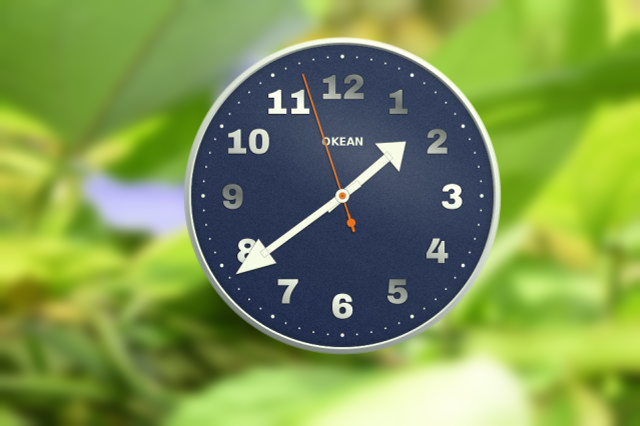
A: 1:38:57
